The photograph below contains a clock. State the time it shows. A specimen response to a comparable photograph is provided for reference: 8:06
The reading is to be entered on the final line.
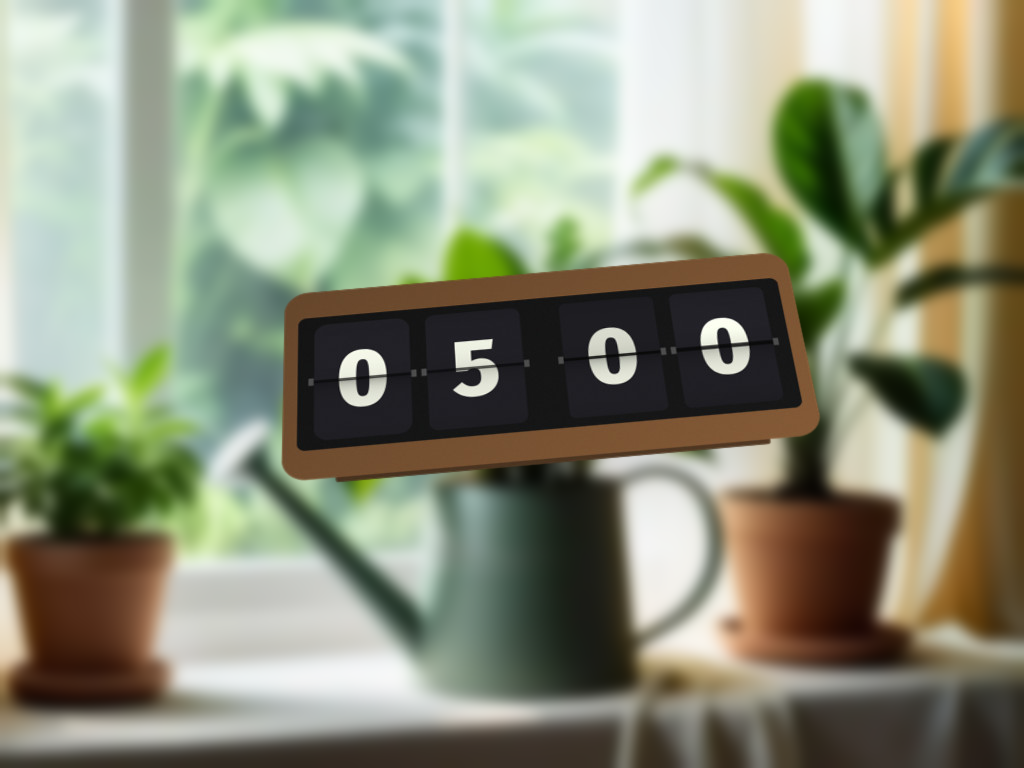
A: 5:00
